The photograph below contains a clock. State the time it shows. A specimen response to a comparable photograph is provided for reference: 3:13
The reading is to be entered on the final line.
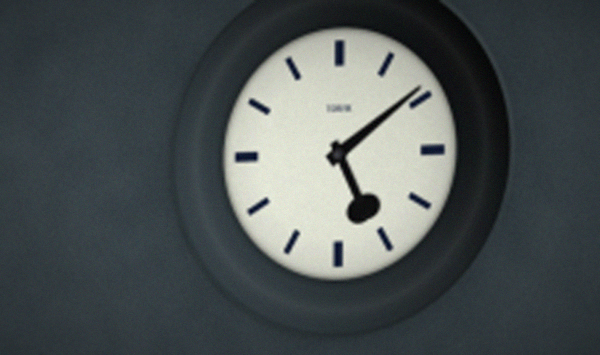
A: 5:09
